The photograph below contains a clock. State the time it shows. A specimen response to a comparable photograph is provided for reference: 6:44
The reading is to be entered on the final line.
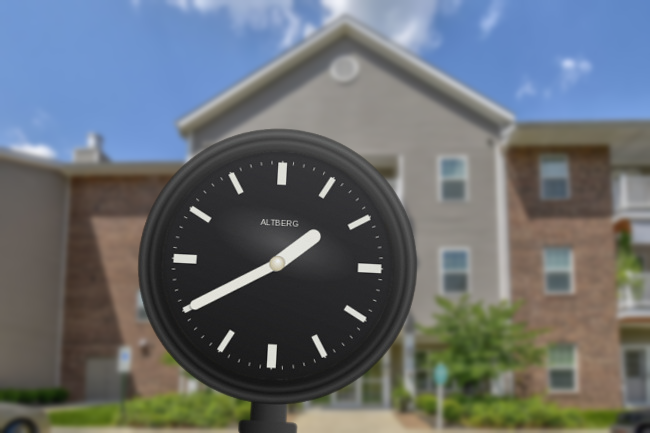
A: 1:40
